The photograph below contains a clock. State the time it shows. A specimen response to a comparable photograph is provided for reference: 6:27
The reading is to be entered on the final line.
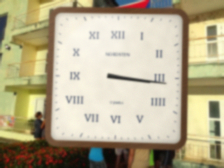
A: 3:16
